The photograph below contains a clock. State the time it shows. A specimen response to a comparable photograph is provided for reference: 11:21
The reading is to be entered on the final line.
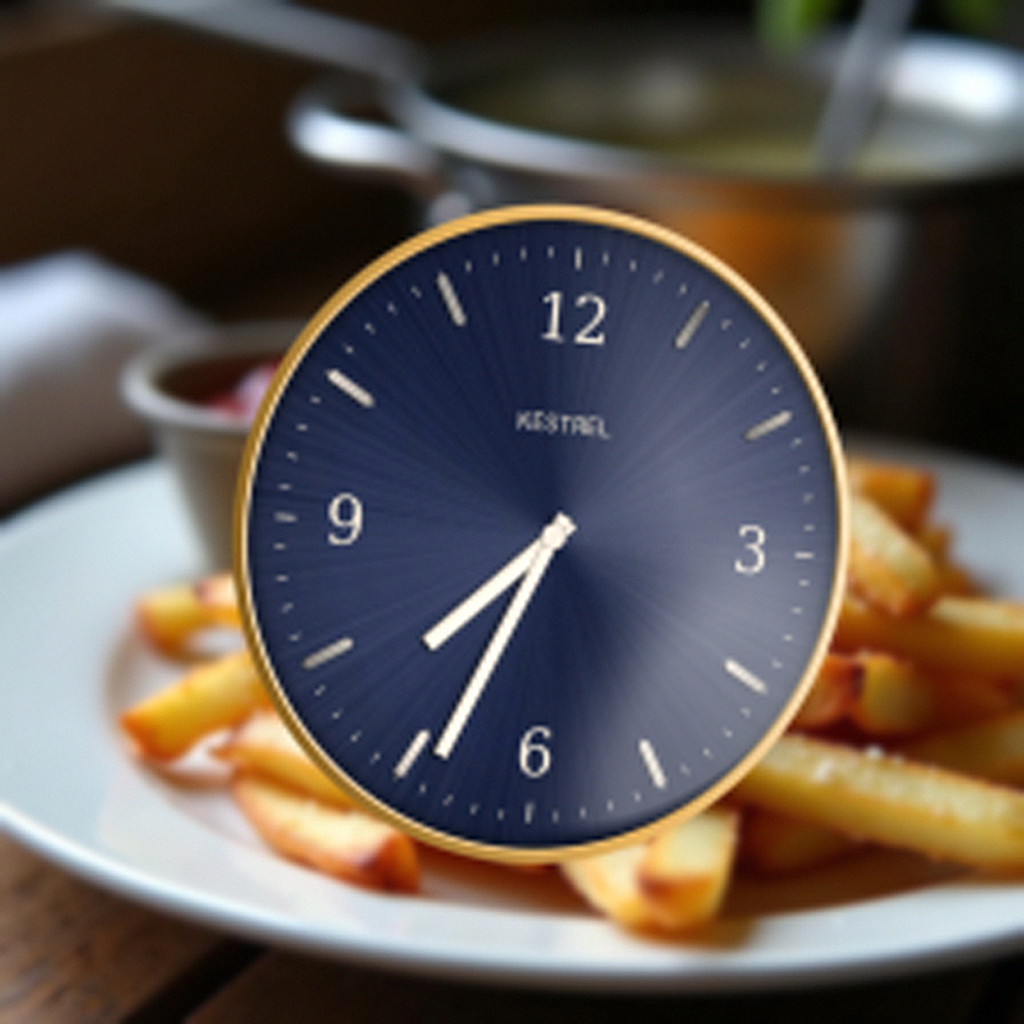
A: 7:34
